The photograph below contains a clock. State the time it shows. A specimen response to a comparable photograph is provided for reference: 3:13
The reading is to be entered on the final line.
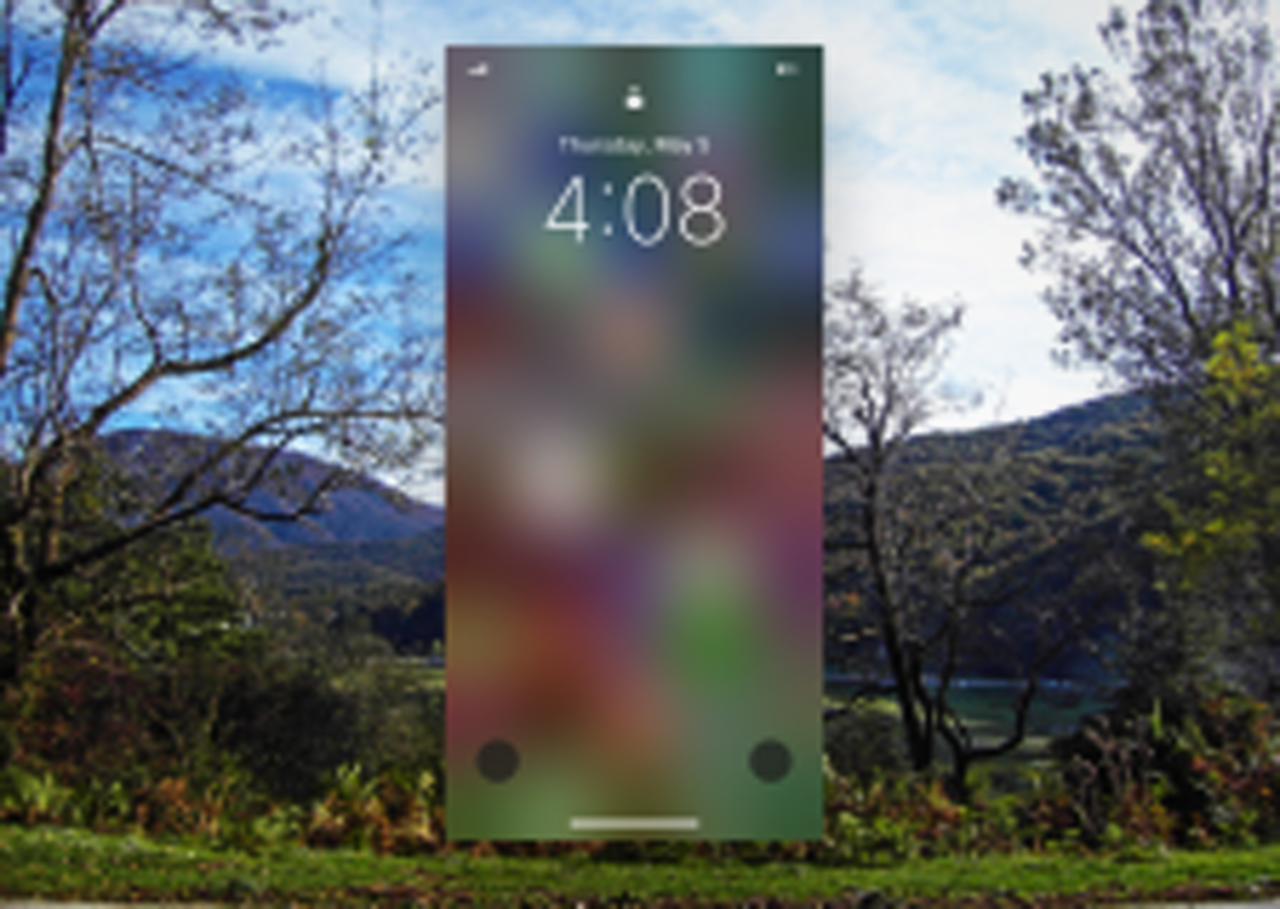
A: 4:08
